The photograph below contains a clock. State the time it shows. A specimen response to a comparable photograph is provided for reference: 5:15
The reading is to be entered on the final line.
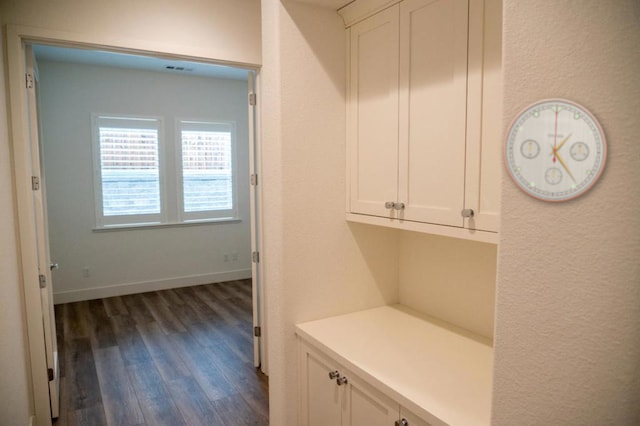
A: 1:24
